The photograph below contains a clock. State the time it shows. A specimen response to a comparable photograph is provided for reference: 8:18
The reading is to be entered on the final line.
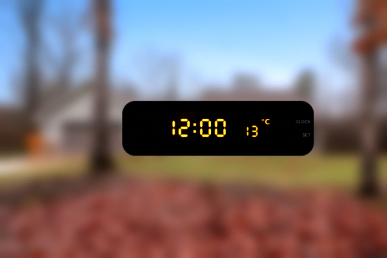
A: 12:00
